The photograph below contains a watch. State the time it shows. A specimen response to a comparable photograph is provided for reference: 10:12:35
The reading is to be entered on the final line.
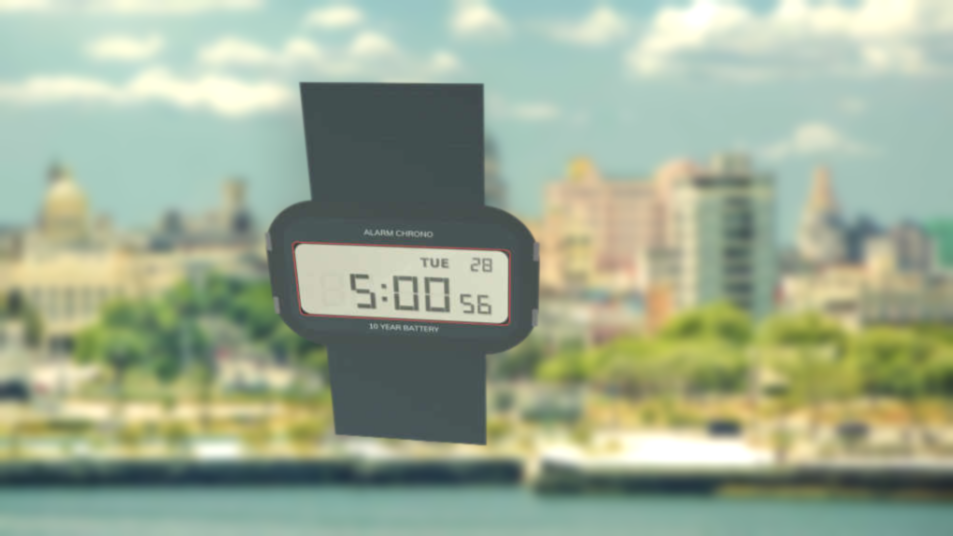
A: 5:00:56
